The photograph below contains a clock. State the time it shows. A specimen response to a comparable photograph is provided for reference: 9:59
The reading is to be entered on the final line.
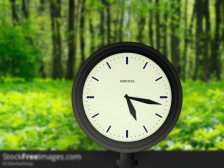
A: 5:17
